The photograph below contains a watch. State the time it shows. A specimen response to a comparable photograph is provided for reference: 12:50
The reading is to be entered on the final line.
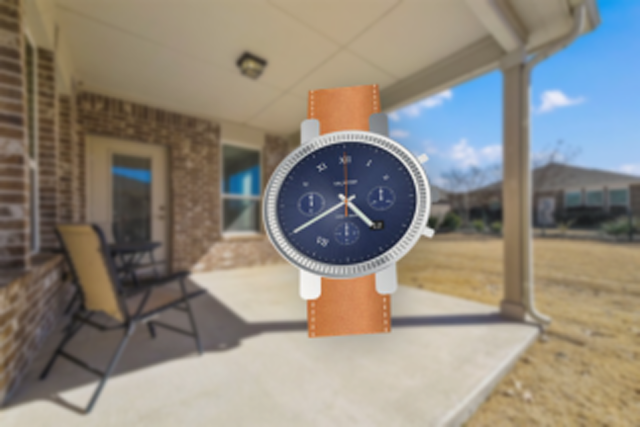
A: 4:40
